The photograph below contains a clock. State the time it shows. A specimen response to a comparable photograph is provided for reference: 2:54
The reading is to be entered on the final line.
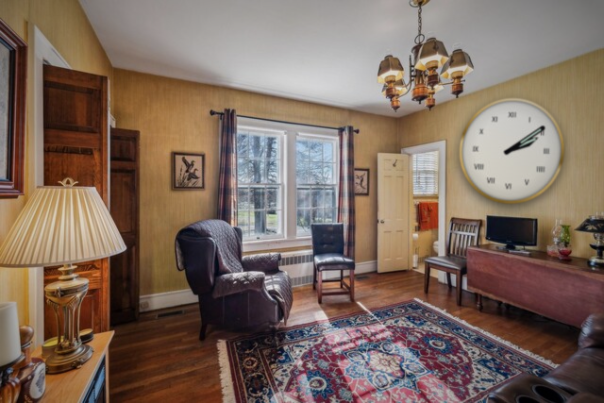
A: 2:09
